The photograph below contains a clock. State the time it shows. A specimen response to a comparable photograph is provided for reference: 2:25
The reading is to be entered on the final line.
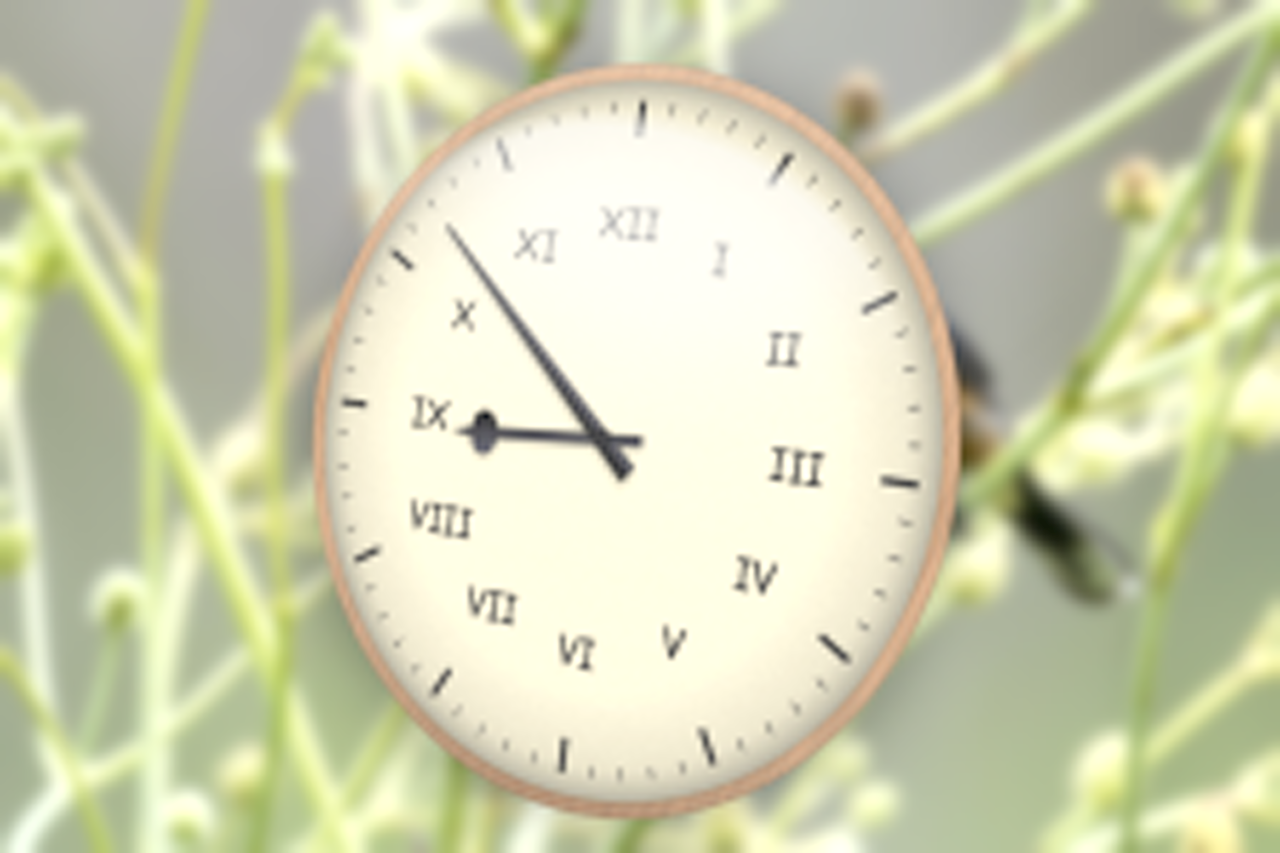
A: 8:52
